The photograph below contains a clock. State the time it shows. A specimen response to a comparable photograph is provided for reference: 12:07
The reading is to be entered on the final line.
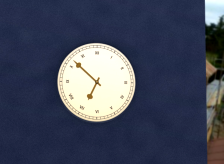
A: 6:52
